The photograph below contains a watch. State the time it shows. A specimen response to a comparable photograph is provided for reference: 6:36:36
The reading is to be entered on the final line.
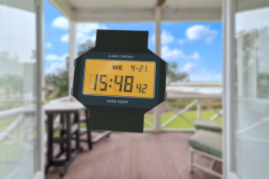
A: 15:48:42
